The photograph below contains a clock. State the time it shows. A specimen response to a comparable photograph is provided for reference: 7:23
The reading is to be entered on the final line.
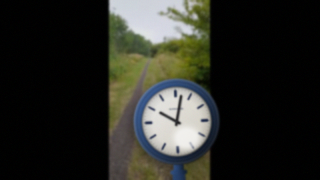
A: 10:02
